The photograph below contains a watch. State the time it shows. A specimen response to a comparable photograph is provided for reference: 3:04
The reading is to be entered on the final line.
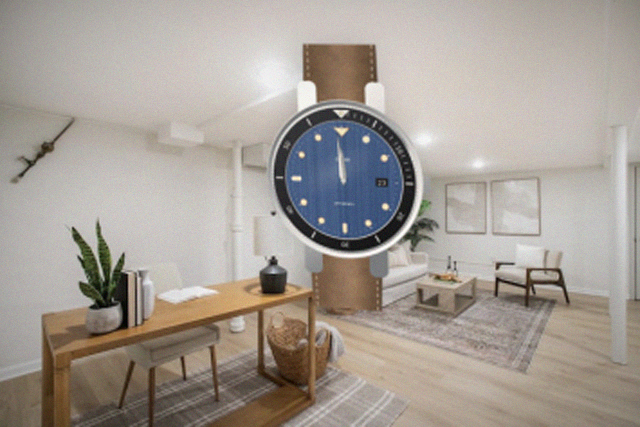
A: 11:59
